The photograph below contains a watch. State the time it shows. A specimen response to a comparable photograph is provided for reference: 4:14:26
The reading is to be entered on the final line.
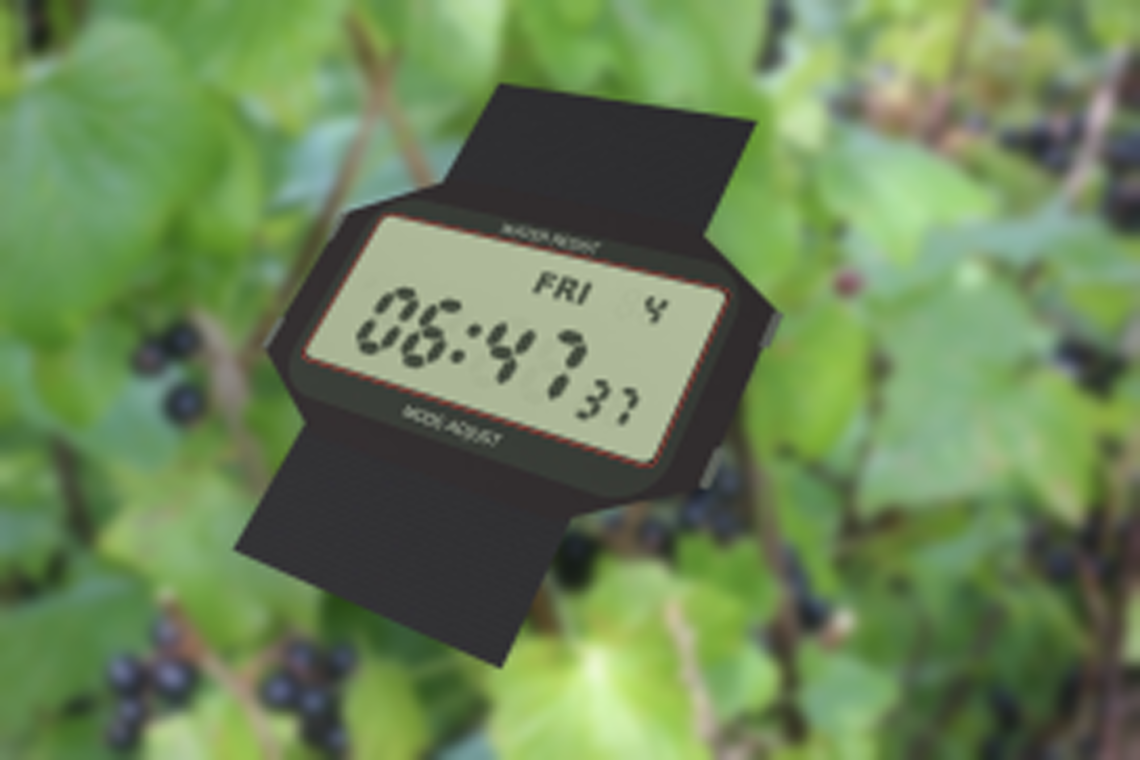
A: 6:47:37
